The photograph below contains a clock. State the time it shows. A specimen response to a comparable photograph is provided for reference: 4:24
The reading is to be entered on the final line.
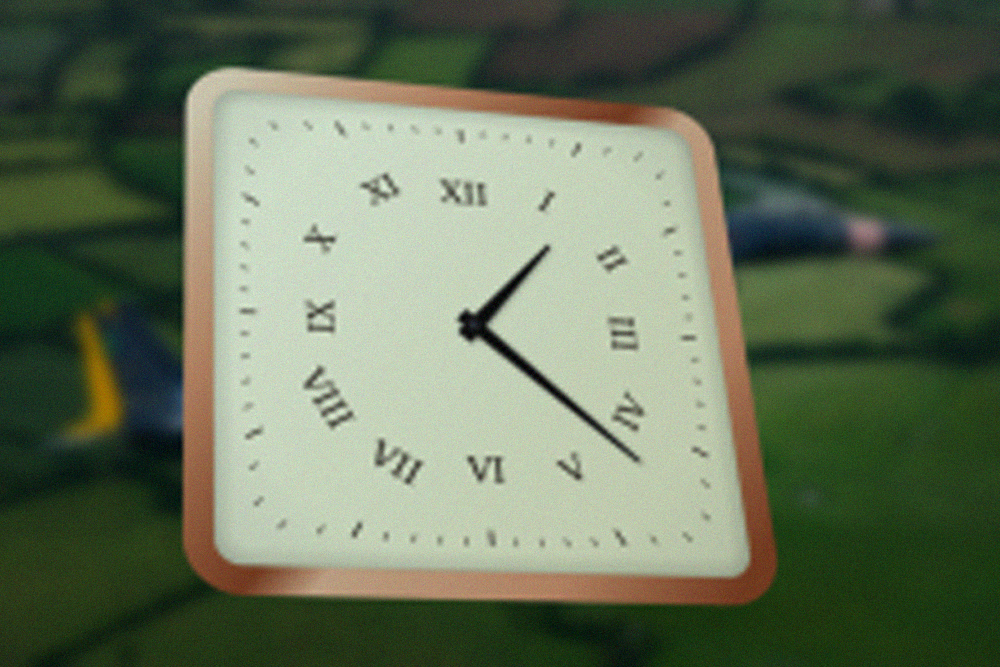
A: 1:22
